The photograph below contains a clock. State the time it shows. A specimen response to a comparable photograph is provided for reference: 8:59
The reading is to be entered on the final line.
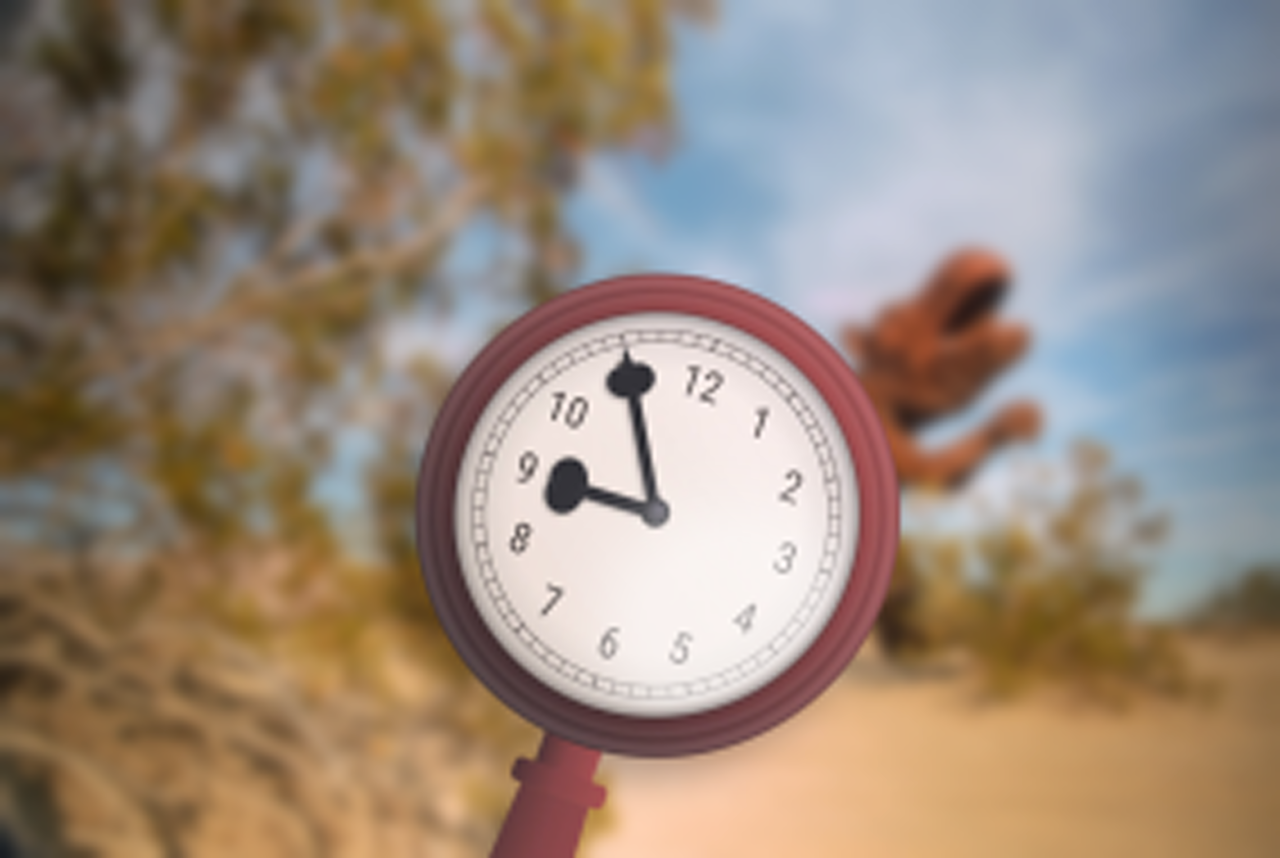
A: 8:55
